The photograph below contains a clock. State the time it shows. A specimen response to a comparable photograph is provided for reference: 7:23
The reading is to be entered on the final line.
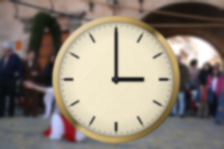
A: 3:00
